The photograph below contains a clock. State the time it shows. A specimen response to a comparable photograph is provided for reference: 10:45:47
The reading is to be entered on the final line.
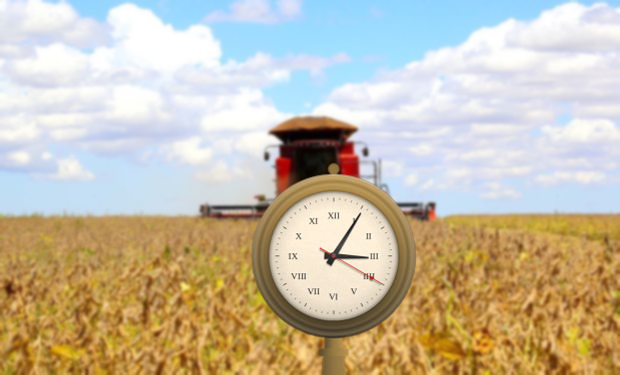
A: 3:05:20
